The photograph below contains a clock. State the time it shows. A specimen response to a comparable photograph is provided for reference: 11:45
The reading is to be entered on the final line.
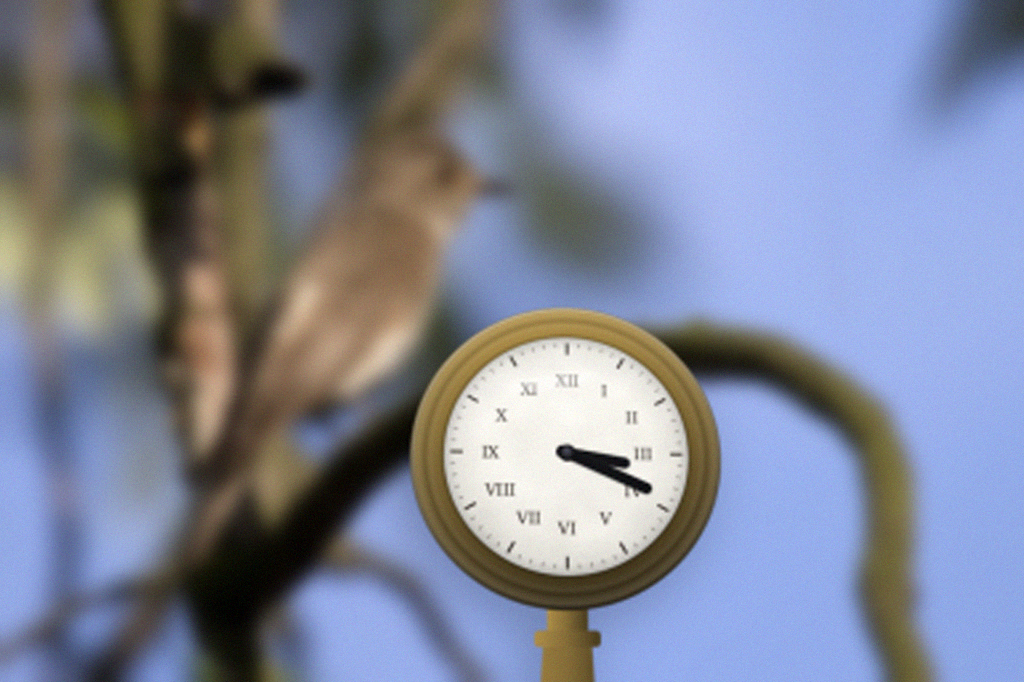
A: 3:19
